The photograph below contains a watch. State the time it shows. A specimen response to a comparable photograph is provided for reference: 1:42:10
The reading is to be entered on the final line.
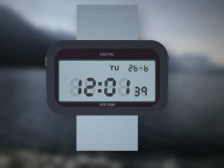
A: 12:01:39
